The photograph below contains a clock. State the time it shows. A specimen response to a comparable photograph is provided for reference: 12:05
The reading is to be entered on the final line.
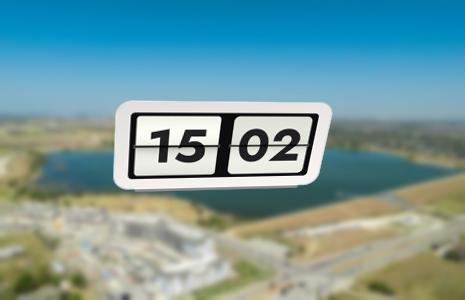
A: 15:02
